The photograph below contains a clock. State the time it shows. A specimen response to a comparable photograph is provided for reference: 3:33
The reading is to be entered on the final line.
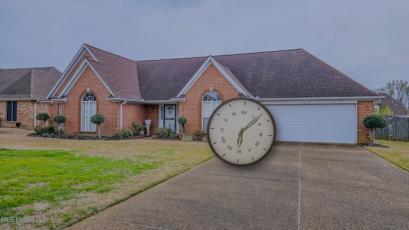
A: 6:07
